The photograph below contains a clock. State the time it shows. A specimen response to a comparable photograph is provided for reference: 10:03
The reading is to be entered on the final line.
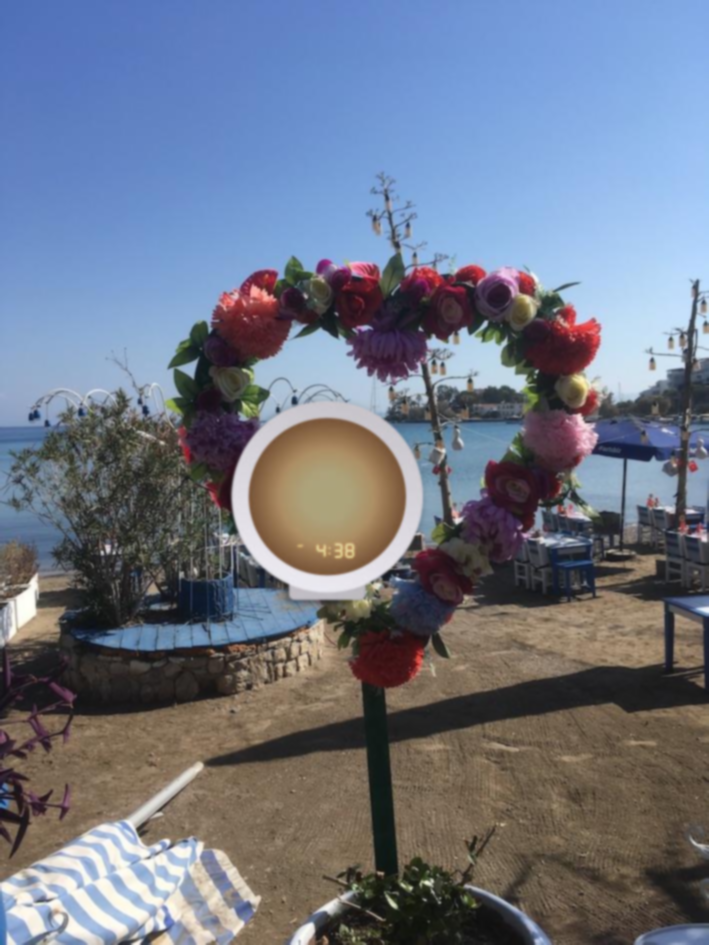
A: 4:38
